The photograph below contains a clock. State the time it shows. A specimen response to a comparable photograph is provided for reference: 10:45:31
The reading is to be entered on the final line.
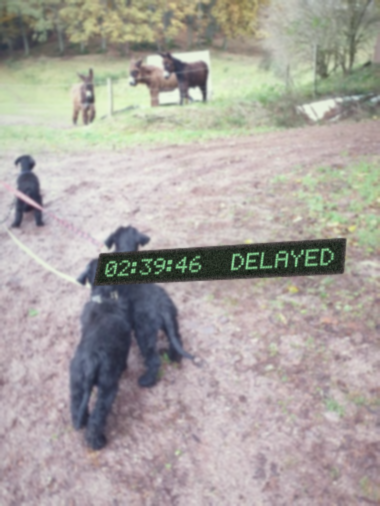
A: 2:39:46
